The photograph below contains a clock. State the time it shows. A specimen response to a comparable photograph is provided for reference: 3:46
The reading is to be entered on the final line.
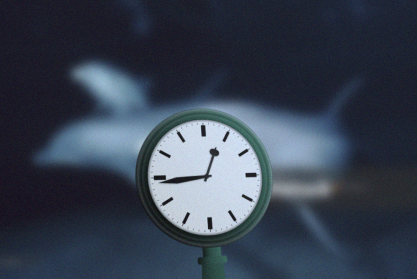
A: 12:44
